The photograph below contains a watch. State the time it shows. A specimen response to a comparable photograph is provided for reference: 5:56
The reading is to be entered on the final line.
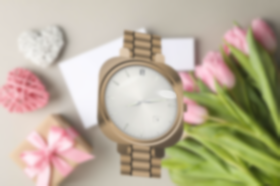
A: 8:13
